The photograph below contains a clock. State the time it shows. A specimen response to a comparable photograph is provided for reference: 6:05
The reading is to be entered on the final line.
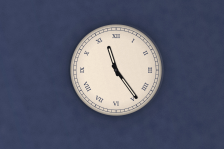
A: 11:24
